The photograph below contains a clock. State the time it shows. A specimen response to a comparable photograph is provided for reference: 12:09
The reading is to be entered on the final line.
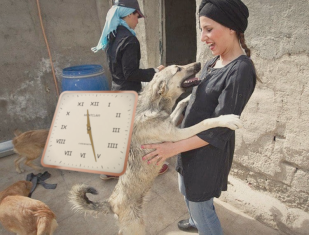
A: 11:26
